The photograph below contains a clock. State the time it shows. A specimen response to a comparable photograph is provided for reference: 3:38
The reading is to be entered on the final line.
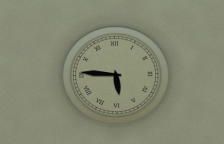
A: 5:46
